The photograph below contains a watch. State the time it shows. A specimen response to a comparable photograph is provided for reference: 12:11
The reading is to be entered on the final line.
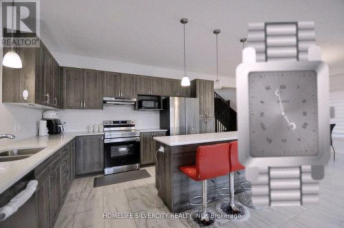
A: 4:58
